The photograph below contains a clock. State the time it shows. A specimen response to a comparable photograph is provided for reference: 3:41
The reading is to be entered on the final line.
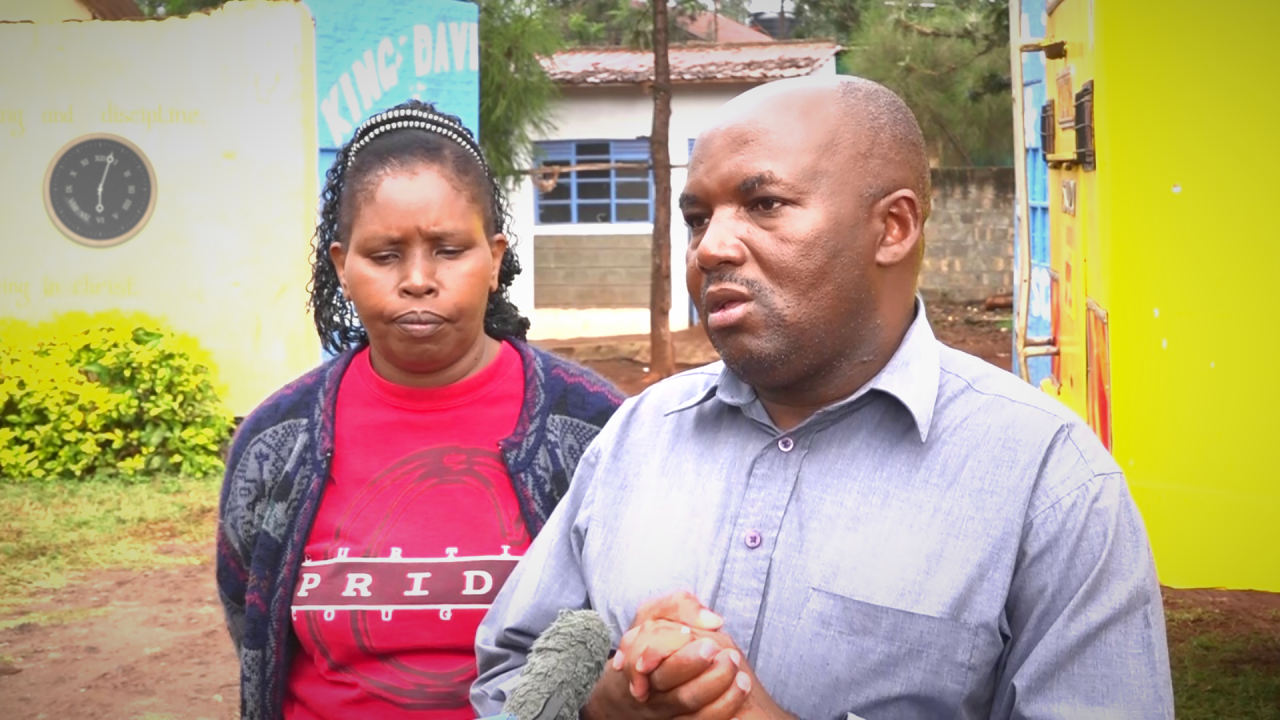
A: 6:03
